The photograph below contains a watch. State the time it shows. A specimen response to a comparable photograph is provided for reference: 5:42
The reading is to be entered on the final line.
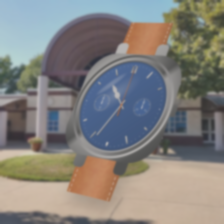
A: 10:34
